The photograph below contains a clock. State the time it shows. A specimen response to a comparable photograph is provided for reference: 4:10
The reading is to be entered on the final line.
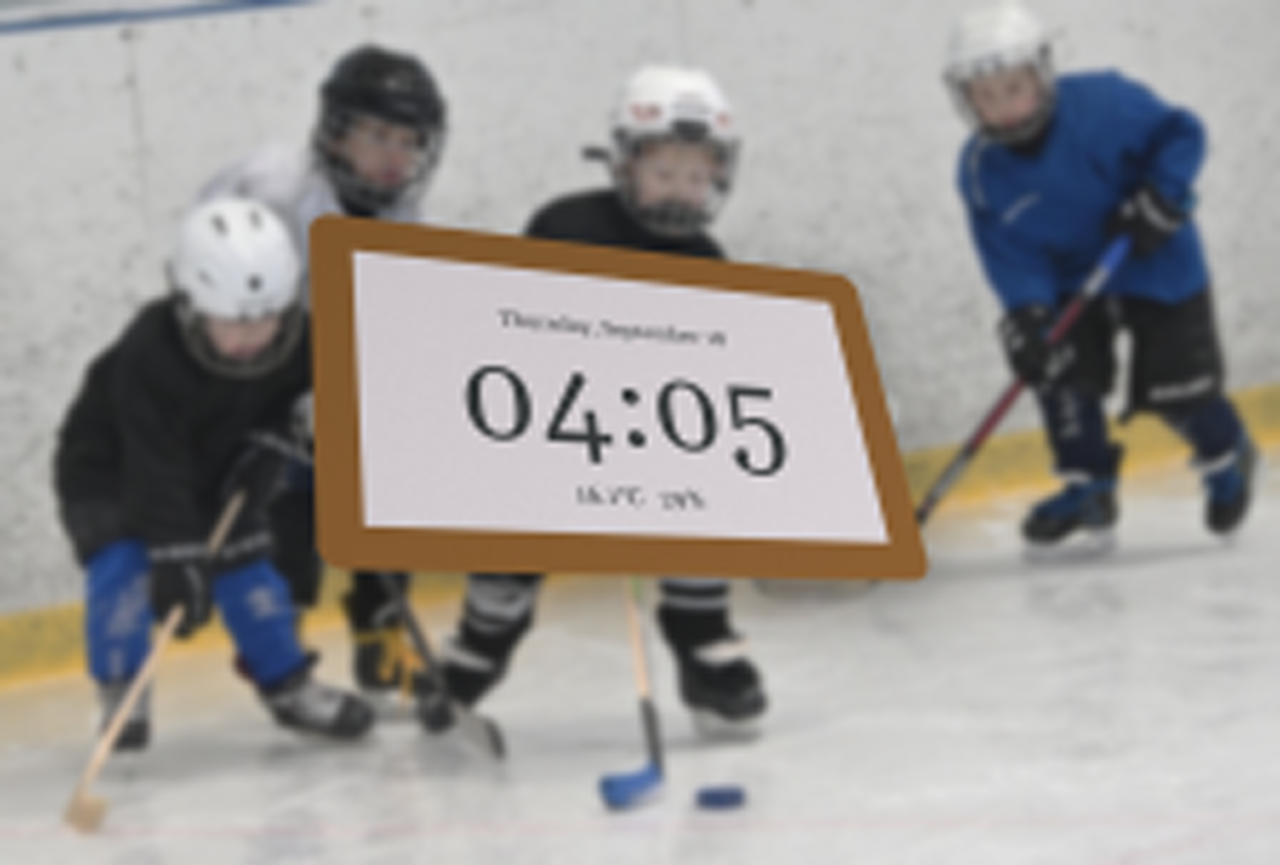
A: 4:05
